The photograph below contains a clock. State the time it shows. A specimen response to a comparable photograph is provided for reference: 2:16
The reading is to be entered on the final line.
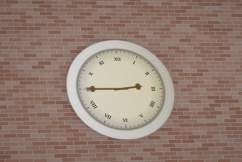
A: 2:45
